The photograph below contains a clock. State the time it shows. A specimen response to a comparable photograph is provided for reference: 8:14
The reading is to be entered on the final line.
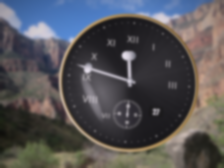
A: 11:47
